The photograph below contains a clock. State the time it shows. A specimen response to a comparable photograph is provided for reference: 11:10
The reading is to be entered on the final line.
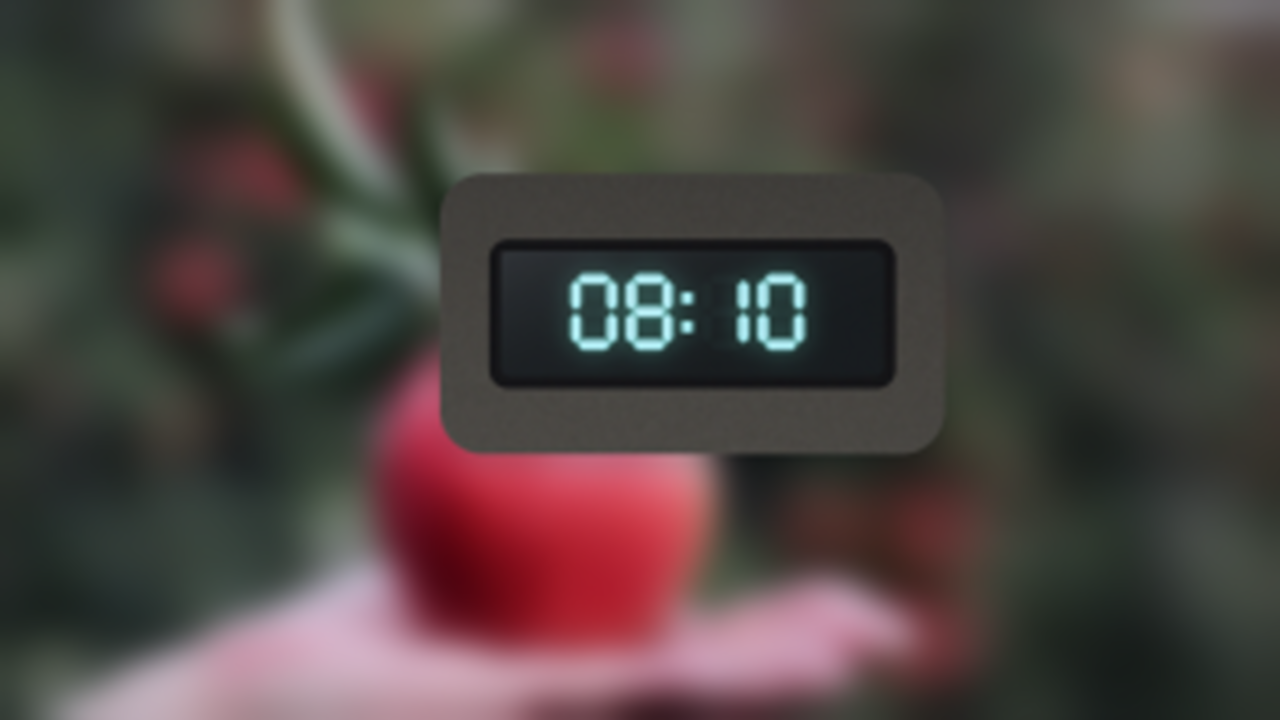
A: 8:10
